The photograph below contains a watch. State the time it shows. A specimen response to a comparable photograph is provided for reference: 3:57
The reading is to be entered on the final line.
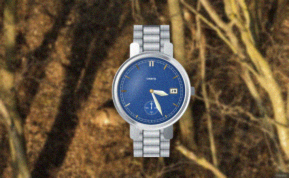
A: 3:26
